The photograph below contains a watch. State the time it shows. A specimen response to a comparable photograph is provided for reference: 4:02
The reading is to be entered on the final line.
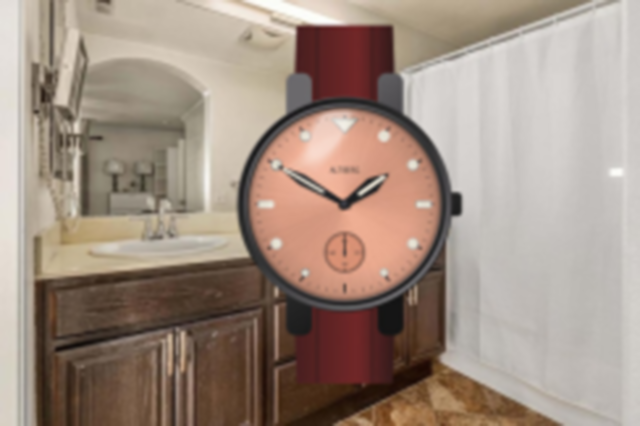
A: 1:50
